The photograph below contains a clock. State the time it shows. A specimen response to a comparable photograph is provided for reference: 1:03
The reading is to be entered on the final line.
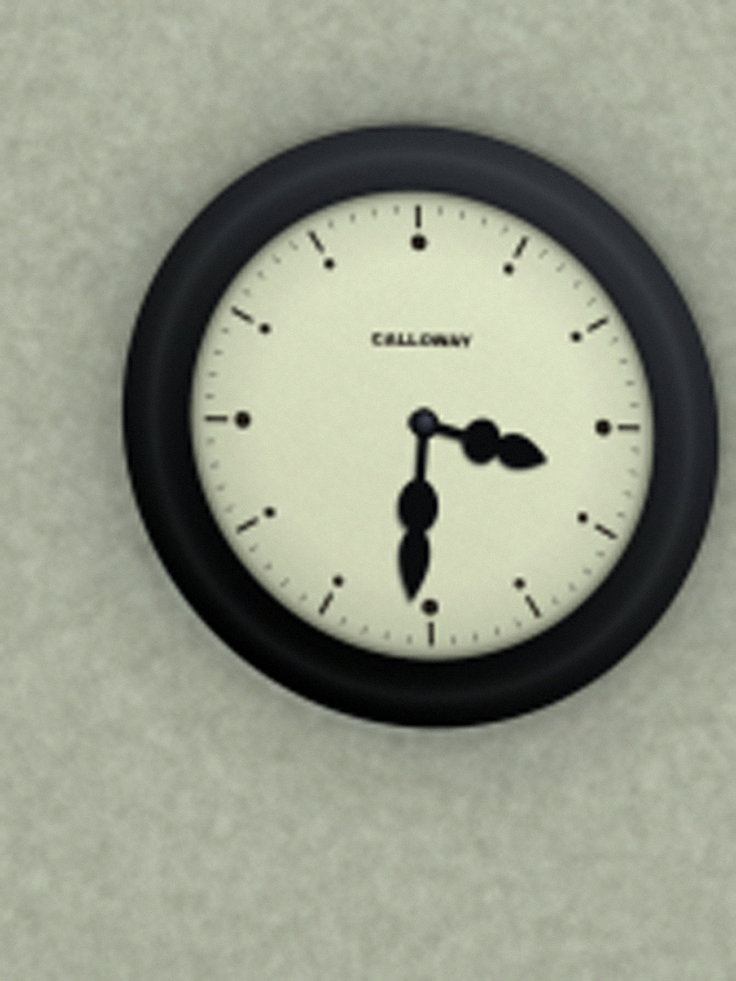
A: 3:31
